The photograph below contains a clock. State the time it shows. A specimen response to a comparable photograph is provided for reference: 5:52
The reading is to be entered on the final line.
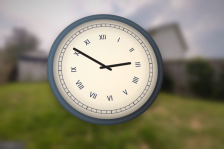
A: 2:51
